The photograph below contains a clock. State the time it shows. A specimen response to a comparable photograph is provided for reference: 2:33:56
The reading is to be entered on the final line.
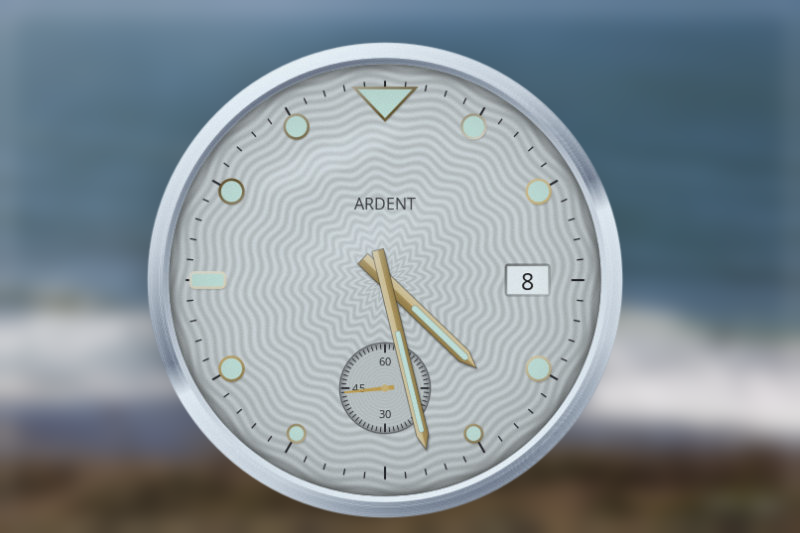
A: 4:27:44
